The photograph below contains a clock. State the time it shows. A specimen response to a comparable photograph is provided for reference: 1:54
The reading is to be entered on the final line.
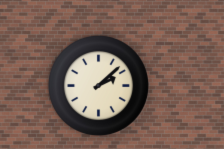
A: 2:08
